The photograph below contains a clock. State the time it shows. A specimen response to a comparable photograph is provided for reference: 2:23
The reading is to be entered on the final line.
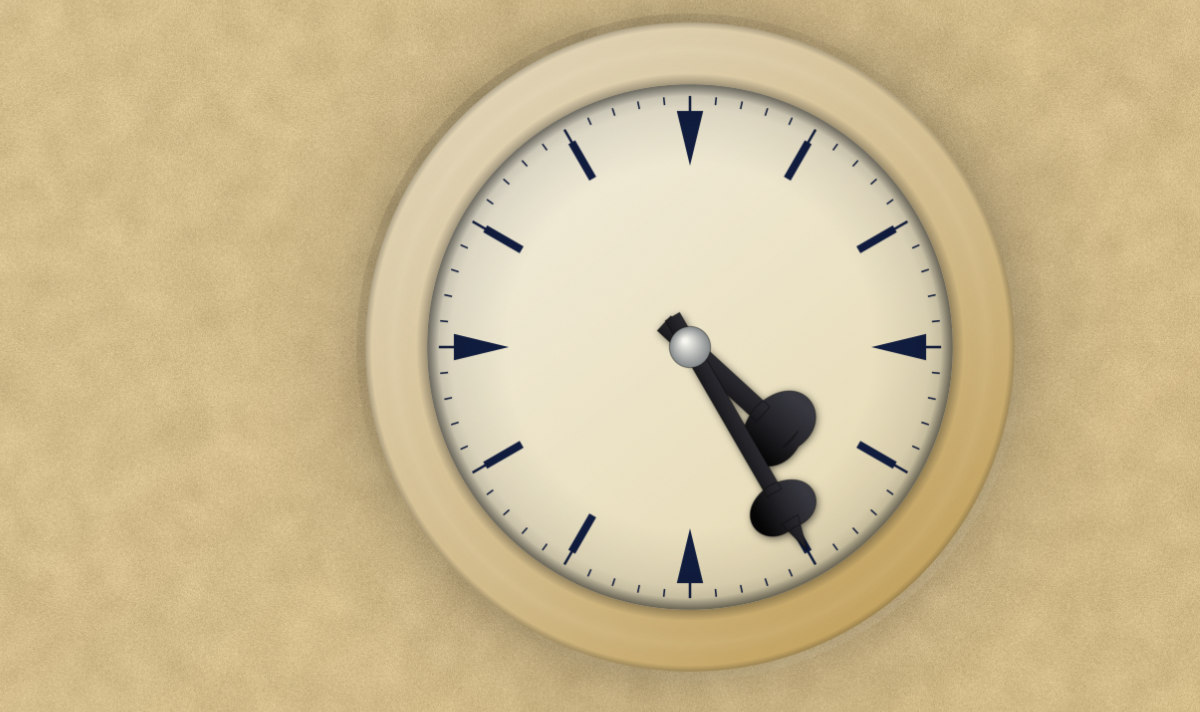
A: 4:25
